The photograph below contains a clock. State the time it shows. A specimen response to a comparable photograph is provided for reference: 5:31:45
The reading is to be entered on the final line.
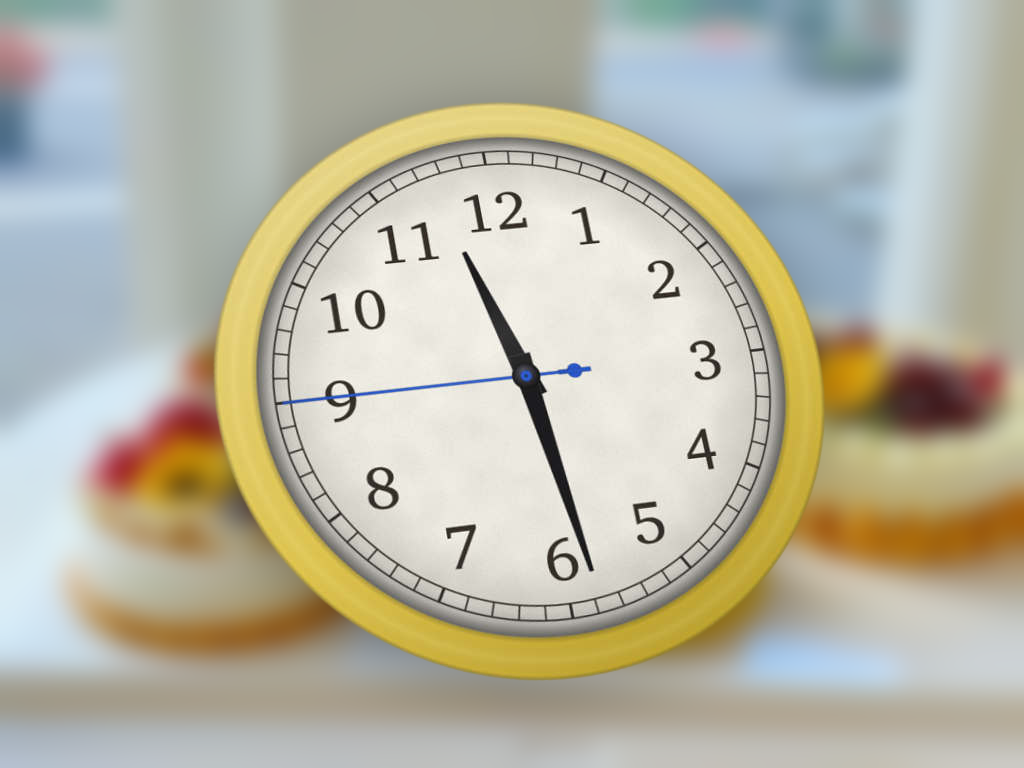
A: 11:28:45
